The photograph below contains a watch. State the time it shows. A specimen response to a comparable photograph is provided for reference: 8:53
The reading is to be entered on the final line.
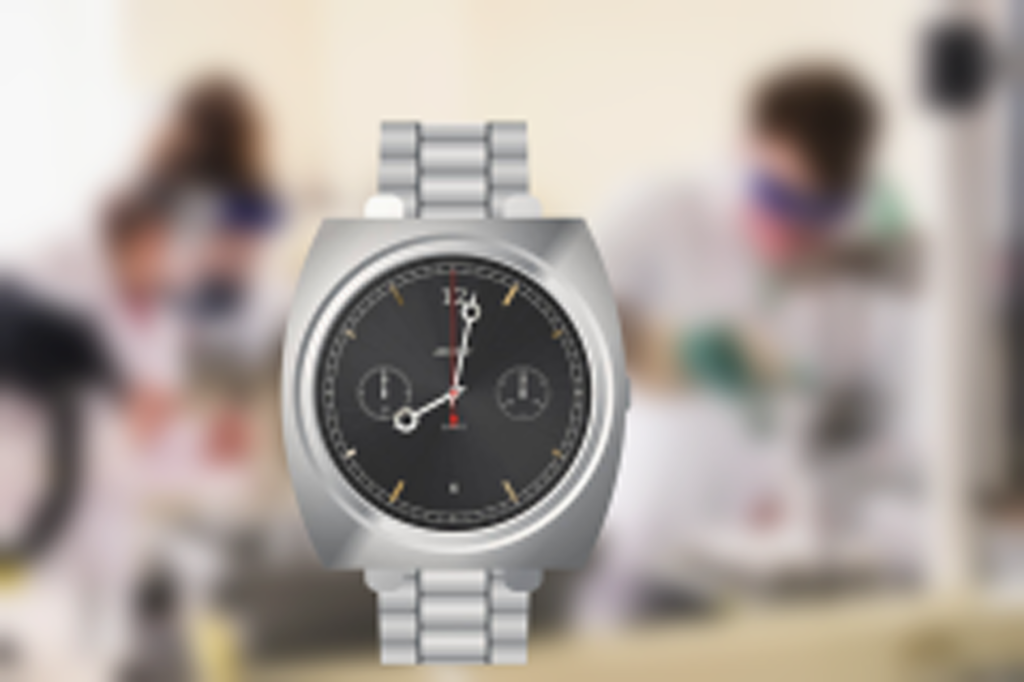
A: 8:02
